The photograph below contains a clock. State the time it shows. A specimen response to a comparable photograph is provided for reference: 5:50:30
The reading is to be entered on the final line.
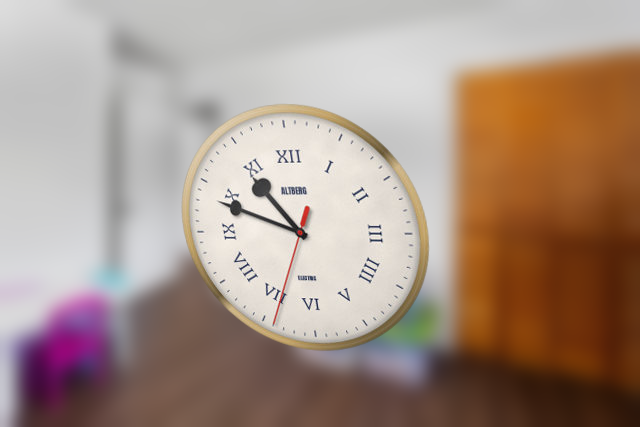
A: 10:48:34
